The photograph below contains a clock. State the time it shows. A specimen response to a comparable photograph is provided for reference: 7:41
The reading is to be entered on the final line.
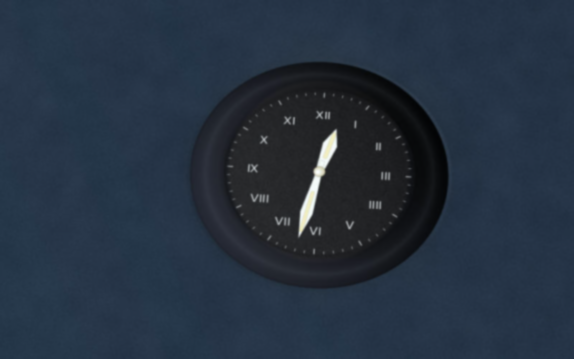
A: 12:32
